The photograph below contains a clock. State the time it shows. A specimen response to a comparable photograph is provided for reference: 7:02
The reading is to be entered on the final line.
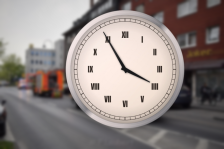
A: 3:55
